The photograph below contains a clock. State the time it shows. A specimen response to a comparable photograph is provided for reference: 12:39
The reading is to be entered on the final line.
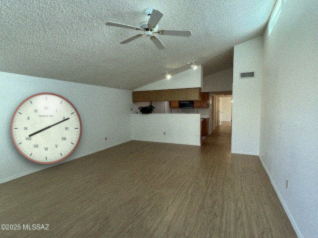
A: 8:11
